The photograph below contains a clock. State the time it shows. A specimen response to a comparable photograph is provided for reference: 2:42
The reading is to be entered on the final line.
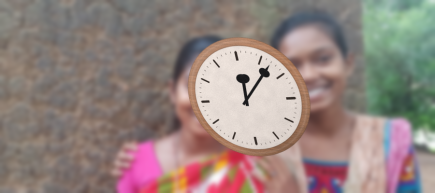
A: 12:07
